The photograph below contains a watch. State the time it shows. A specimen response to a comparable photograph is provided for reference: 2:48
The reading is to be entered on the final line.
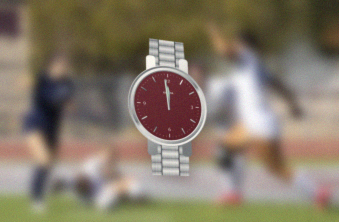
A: 11:59
